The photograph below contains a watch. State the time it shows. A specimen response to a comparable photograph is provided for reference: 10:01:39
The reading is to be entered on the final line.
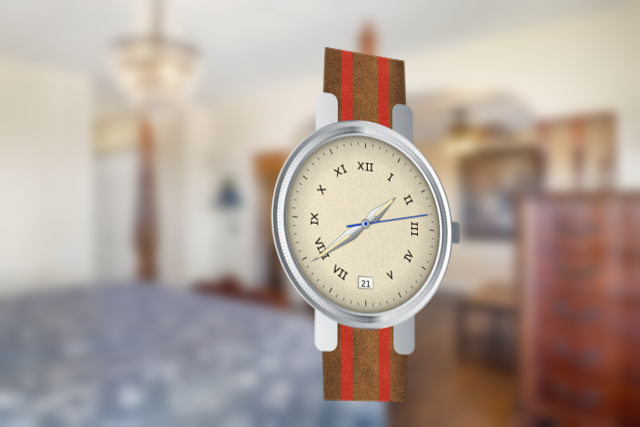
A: 1:39:13
